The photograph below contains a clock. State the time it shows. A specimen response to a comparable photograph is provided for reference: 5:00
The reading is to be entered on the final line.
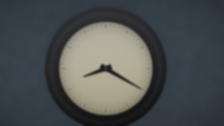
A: 8:20
